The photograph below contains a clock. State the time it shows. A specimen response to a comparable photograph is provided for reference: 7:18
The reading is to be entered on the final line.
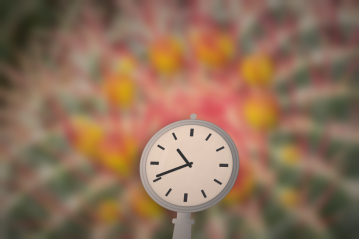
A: 10:41
